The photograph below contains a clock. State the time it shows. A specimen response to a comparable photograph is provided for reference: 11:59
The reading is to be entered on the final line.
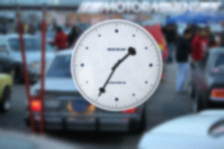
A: 1:35
